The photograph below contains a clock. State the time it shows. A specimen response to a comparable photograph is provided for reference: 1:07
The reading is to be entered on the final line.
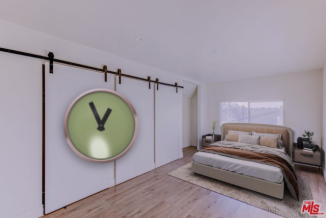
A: 12:56
